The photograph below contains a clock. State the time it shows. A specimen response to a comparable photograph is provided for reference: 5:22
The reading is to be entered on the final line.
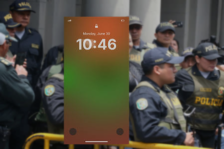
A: 10:46
